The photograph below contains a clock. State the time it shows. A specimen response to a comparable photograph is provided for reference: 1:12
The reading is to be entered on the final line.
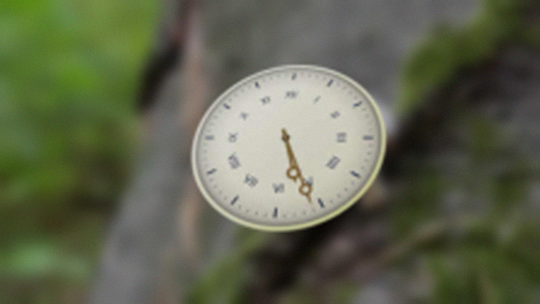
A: 5:26
